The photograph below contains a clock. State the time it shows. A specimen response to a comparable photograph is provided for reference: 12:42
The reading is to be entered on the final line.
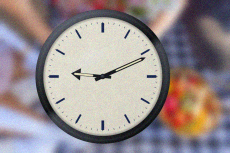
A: 9:11
